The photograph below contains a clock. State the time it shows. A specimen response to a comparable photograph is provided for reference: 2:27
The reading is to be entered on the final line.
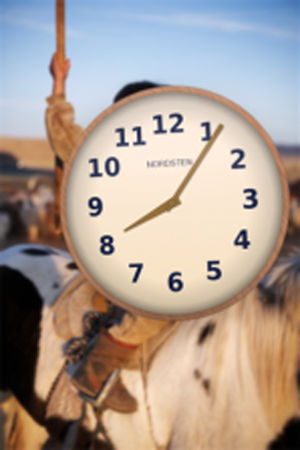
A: 8:06
